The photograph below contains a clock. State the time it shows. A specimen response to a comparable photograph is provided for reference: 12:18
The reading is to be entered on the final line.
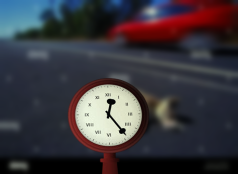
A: 12:24
